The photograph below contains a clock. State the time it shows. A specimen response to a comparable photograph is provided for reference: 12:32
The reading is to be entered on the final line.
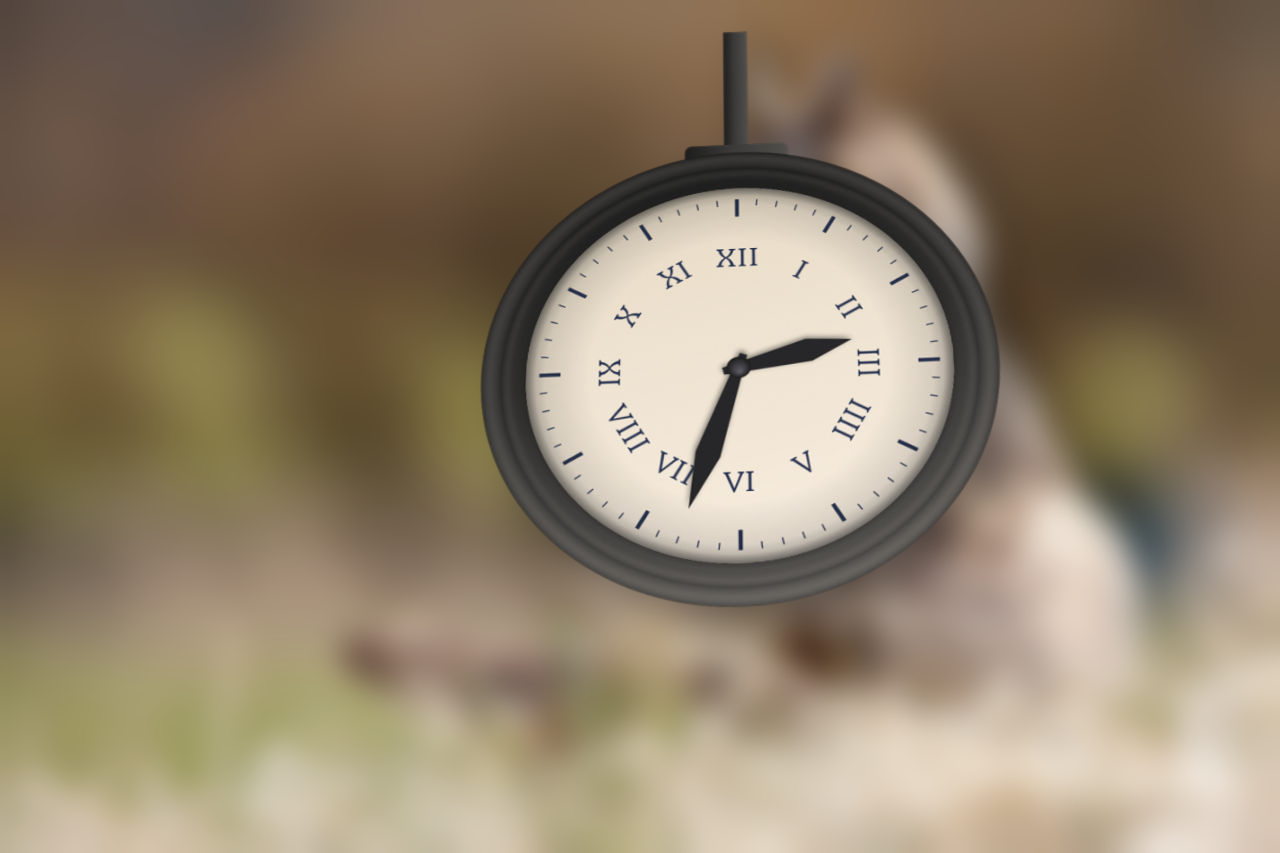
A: 2:33
